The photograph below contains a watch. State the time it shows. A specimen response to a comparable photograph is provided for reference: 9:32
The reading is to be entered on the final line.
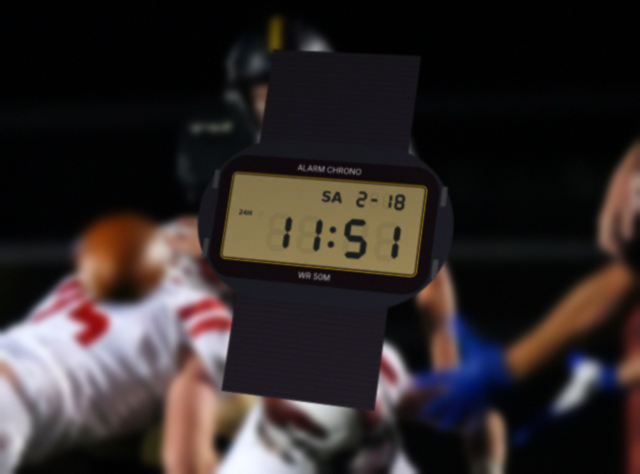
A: 11:51
